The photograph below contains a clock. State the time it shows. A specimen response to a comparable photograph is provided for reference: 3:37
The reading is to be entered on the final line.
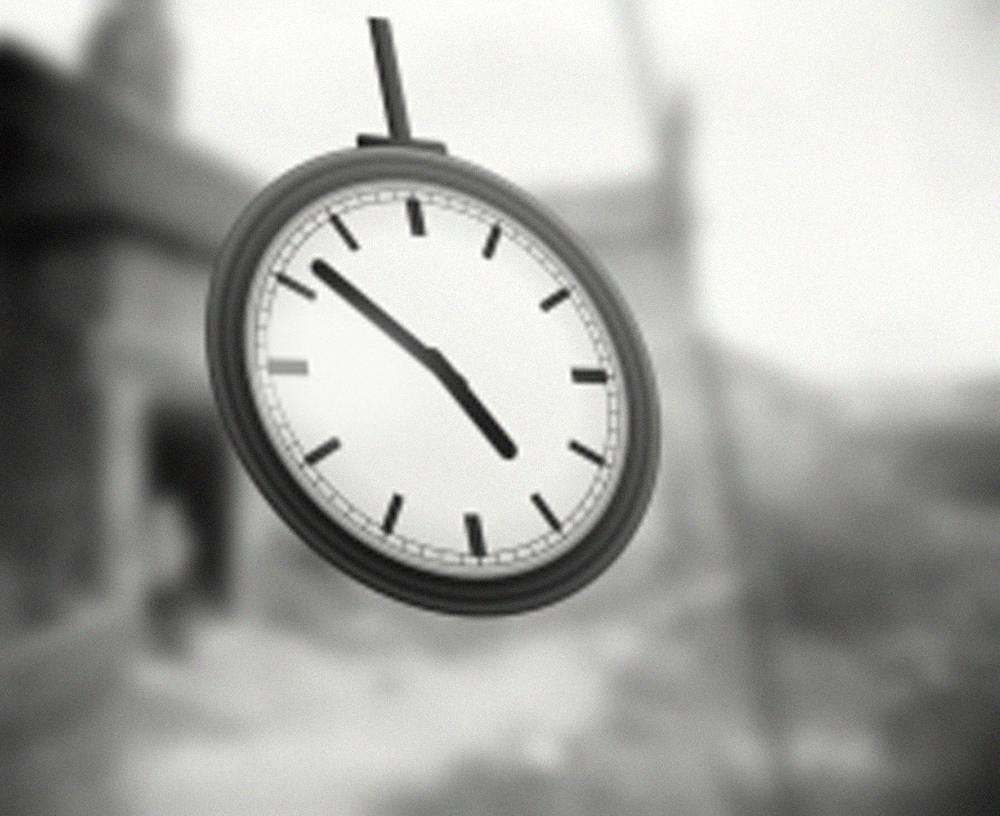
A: 4:52
